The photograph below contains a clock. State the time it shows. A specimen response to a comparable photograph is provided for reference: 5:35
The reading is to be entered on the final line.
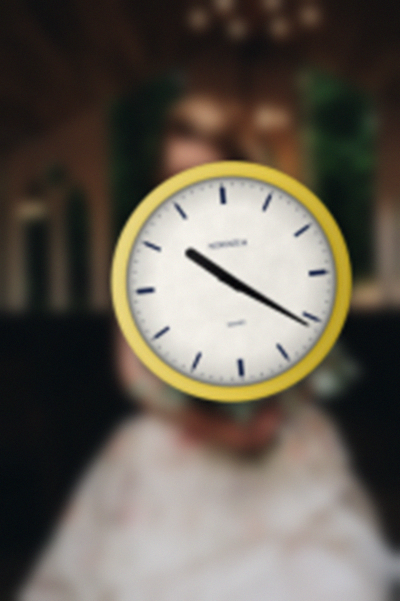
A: 10:21
